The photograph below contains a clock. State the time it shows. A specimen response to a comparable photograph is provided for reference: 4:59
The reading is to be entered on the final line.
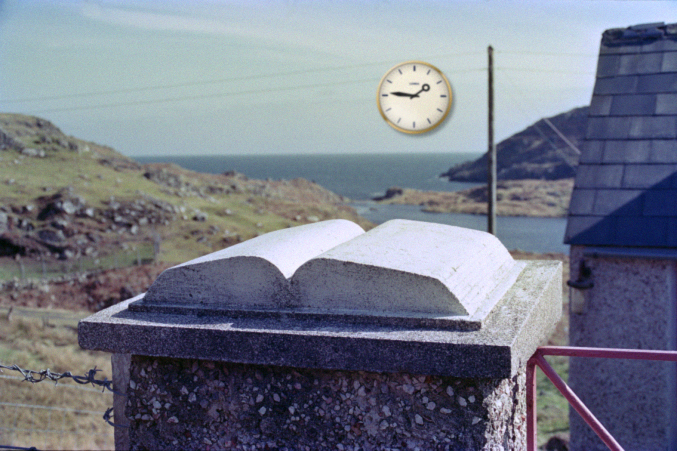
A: 1:46
